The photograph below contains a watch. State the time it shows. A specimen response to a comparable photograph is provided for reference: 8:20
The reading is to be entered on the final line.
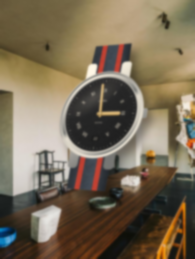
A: 2:59
